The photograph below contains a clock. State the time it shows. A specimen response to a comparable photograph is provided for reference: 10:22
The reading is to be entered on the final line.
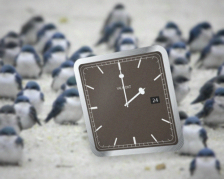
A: 2:00
